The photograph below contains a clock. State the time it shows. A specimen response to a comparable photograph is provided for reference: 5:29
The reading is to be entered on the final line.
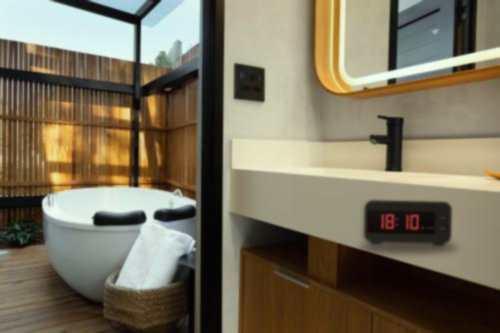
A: 18:10
